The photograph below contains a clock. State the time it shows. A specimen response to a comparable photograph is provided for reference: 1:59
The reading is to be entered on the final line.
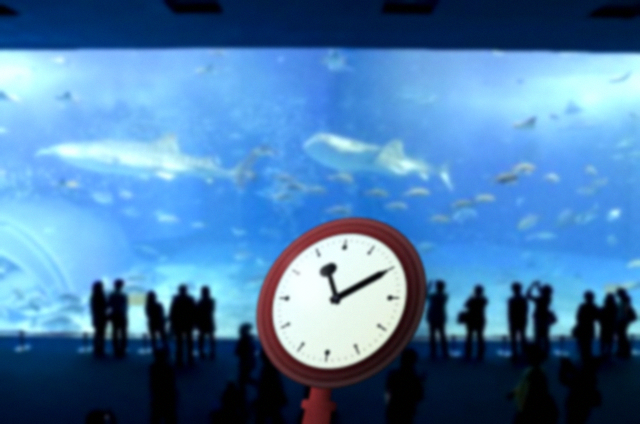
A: 11:10
